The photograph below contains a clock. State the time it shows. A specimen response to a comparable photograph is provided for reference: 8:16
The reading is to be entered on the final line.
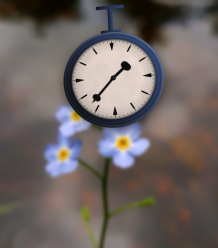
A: 1:37
